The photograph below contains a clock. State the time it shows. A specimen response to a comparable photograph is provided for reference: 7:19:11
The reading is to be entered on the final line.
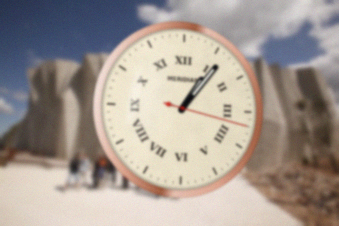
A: 1:06:17
